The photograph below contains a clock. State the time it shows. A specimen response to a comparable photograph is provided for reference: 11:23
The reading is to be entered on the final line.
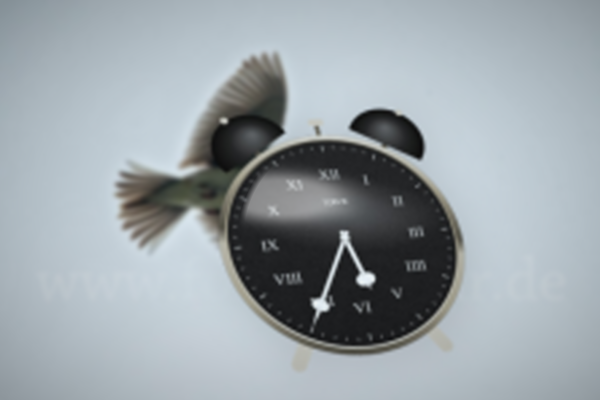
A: 5:35
